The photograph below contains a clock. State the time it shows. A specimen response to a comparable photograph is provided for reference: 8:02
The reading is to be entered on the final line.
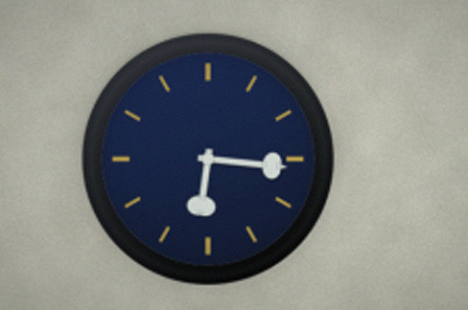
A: 6:16
